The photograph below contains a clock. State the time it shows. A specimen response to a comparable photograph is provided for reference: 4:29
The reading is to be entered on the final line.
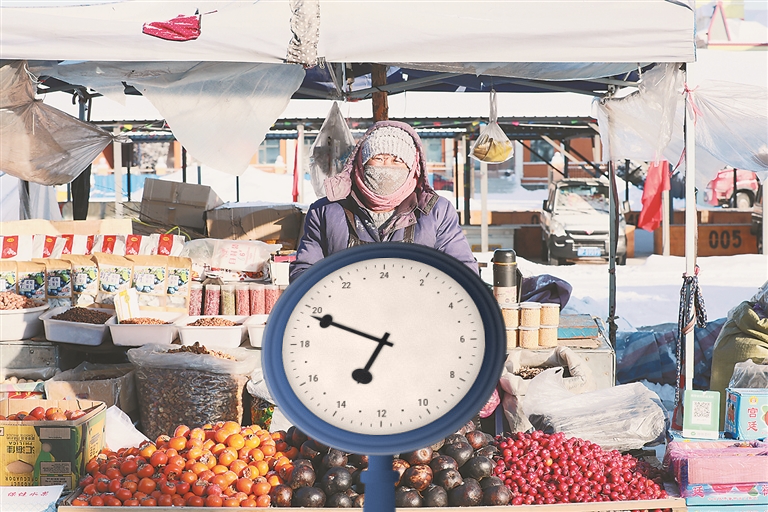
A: 13:49
